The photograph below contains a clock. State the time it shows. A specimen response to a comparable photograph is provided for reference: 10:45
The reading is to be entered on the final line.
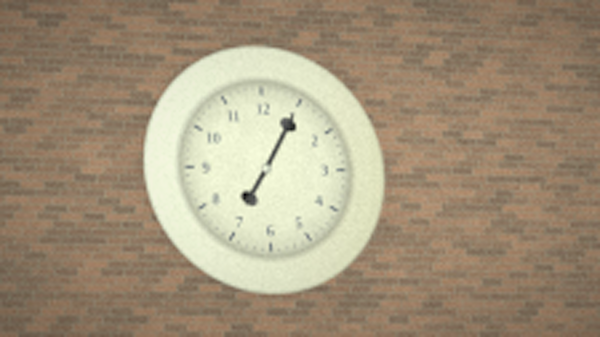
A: 7:05
